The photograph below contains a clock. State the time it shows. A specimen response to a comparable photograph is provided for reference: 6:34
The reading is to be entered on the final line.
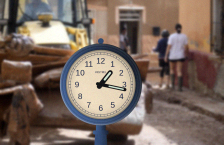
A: 1:17
